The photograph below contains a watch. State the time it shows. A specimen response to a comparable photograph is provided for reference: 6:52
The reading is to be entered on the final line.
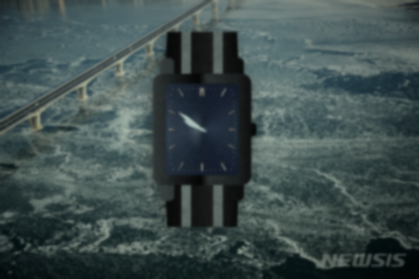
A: 9:51
